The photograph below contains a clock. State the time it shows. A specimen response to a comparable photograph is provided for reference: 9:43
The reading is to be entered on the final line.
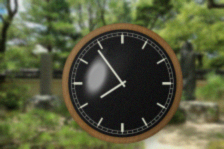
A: 7:54
